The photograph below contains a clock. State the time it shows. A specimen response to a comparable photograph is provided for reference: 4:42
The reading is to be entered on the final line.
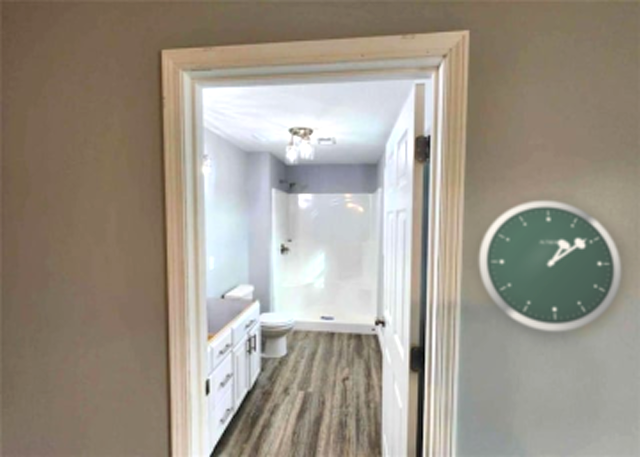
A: 1:09
